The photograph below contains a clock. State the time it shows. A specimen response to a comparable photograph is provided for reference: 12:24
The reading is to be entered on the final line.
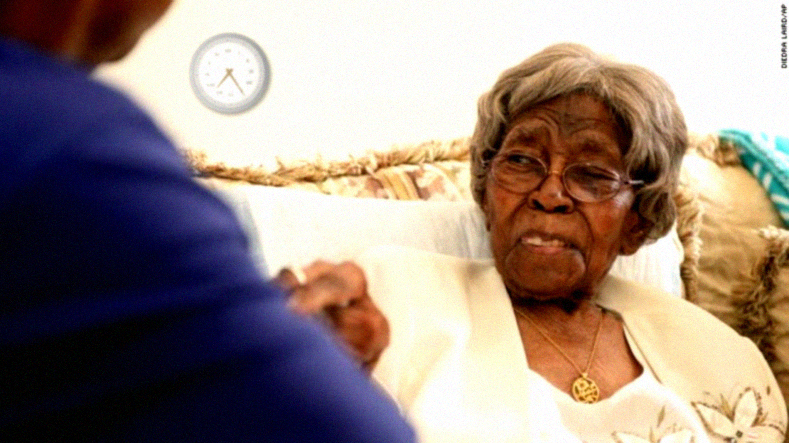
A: 7:25
